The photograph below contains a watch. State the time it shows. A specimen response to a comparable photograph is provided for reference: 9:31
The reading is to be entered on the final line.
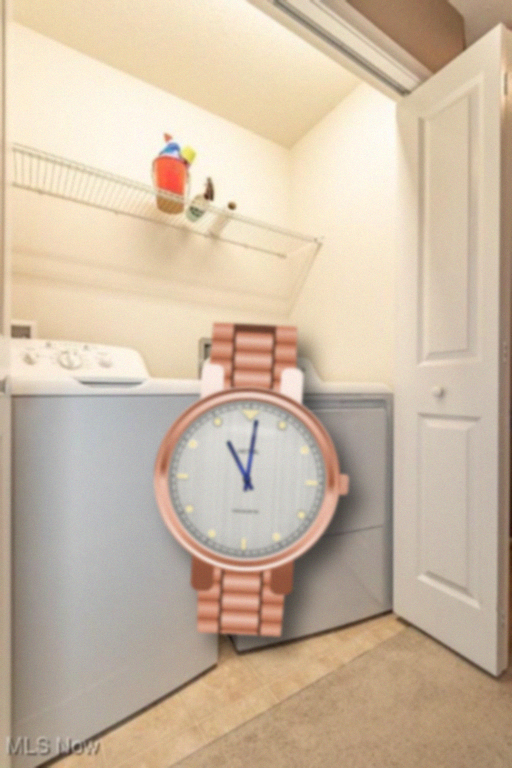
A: 11:01
